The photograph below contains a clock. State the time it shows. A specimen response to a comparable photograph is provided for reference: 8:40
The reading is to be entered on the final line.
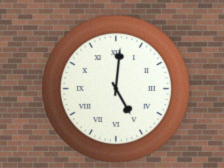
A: 5:01
